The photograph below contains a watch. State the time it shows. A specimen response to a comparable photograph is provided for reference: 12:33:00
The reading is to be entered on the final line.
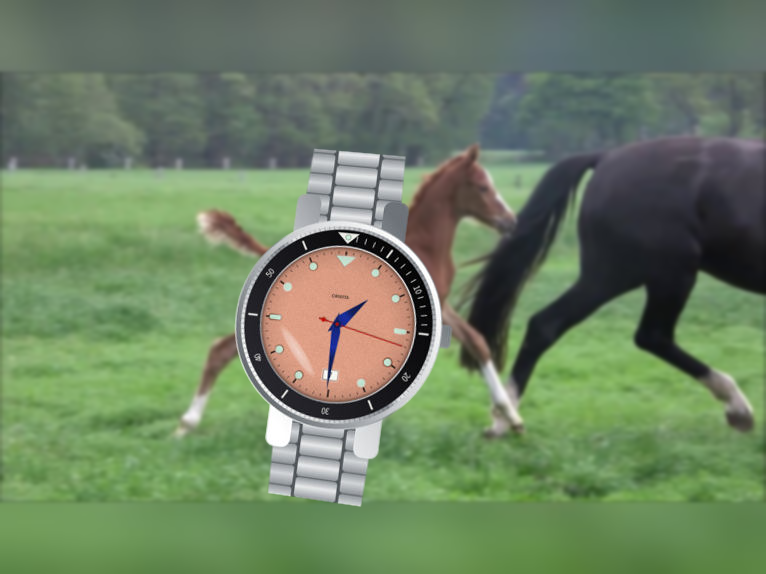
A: 1:30:17
